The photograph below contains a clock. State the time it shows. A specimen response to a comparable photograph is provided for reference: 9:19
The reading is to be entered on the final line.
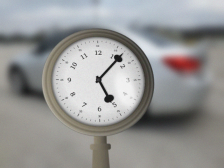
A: 5:07
